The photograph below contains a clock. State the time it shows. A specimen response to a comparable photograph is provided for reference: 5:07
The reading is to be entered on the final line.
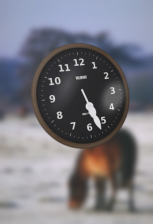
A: 5:27
